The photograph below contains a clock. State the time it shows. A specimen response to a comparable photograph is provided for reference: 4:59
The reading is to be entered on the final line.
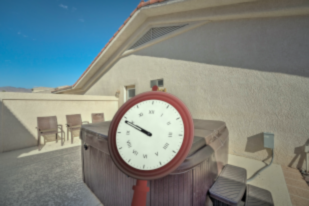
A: 9:49
